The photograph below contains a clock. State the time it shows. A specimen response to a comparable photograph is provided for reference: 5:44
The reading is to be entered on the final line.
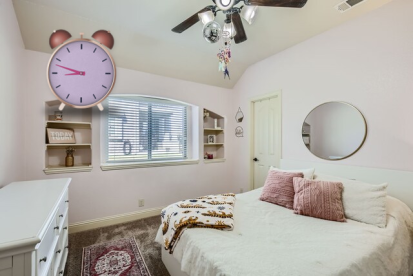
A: 8:48
